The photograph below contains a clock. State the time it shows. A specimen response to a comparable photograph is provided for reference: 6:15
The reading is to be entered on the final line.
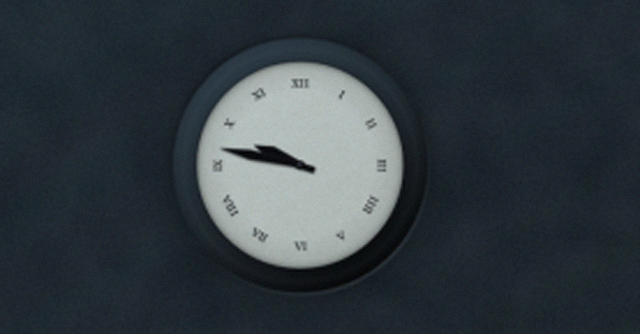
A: 9:47
